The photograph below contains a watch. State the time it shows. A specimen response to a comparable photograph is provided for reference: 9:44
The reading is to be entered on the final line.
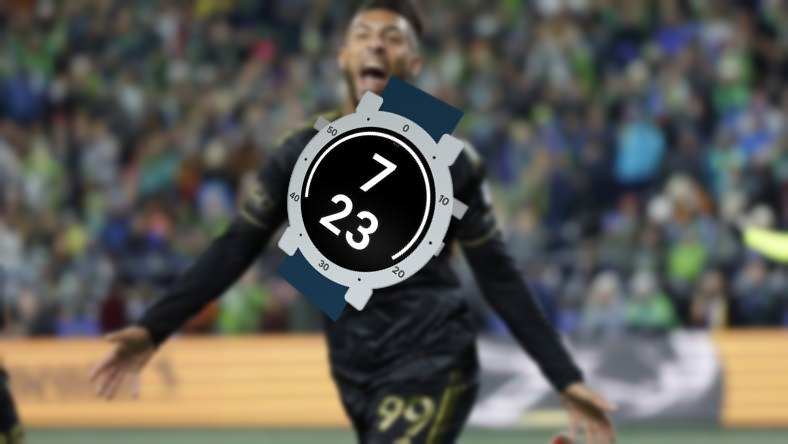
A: 7:23
